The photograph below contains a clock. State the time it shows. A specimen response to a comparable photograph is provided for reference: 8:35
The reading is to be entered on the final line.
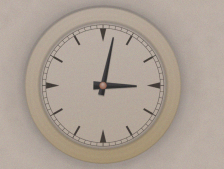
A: 3:02
